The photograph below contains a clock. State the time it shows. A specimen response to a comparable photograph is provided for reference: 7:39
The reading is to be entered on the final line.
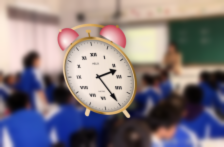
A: 2:25
